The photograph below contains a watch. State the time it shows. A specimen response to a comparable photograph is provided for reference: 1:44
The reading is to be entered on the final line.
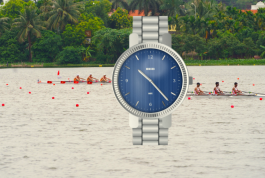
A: 10:23
